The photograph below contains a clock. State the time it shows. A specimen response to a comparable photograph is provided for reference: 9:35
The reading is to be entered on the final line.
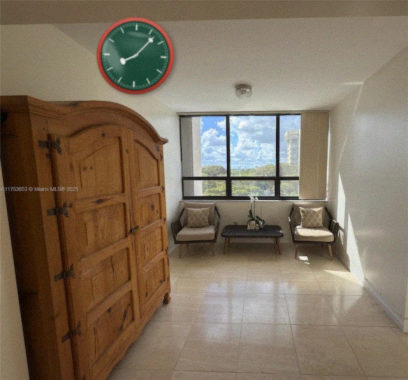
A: 8:07
